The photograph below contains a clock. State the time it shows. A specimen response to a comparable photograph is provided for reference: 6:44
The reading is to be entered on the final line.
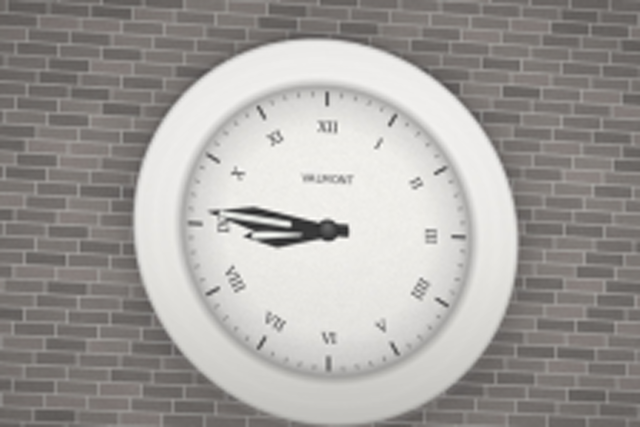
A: 8:46
